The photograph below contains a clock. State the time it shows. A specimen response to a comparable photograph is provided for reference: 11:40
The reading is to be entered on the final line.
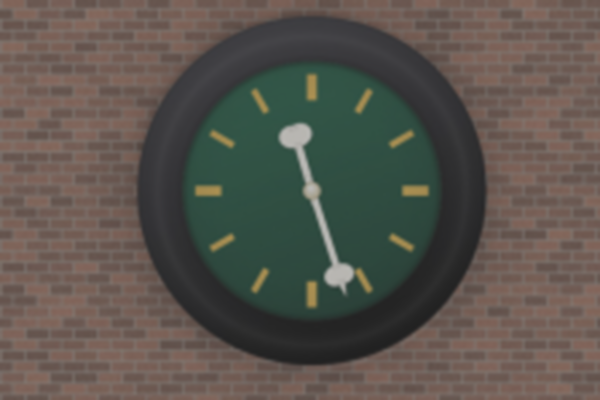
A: 11:27
